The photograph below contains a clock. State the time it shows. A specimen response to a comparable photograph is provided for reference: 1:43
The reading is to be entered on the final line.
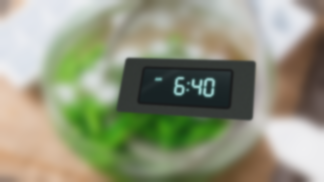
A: 6:40
